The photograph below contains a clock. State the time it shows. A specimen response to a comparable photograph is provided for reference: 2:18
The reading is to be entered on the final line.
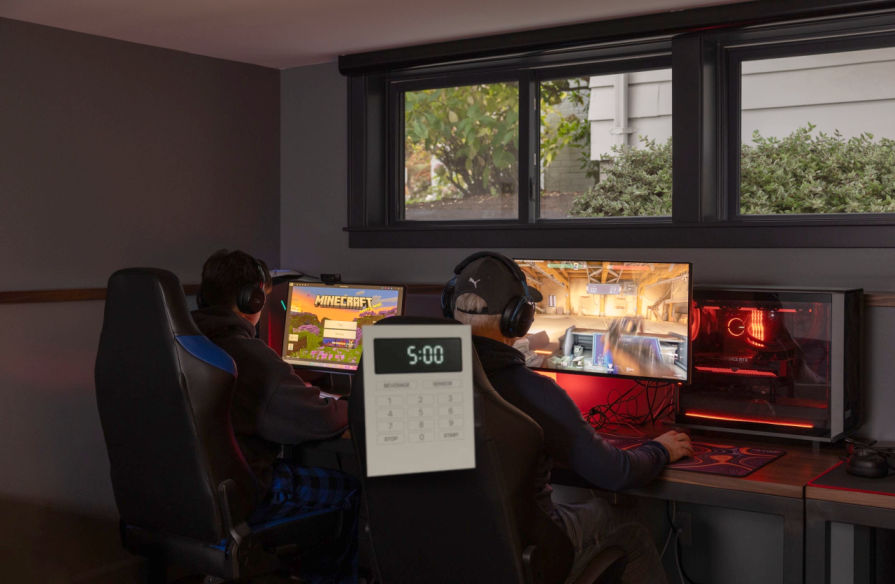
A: 5:00
